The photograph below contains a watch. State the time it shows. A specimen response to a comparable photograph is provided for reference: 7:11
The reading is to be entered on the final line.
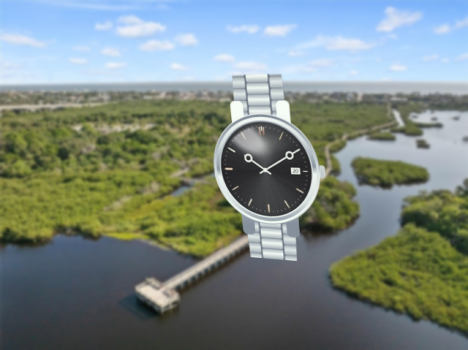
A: 10:10
